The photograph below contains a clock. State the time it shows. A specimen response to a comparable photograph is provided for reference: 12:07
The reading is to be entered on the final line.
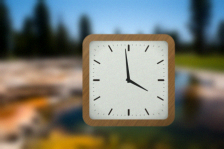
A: 3:59
